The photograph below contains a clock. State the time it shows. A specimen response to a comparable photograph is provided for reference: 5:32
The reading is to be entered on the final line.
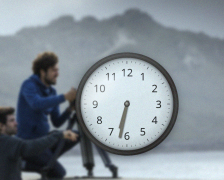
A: 6:32
